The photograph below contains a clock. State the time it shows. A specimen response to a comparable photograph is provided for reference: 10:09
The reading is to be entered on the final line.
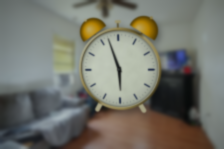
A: 5:57
